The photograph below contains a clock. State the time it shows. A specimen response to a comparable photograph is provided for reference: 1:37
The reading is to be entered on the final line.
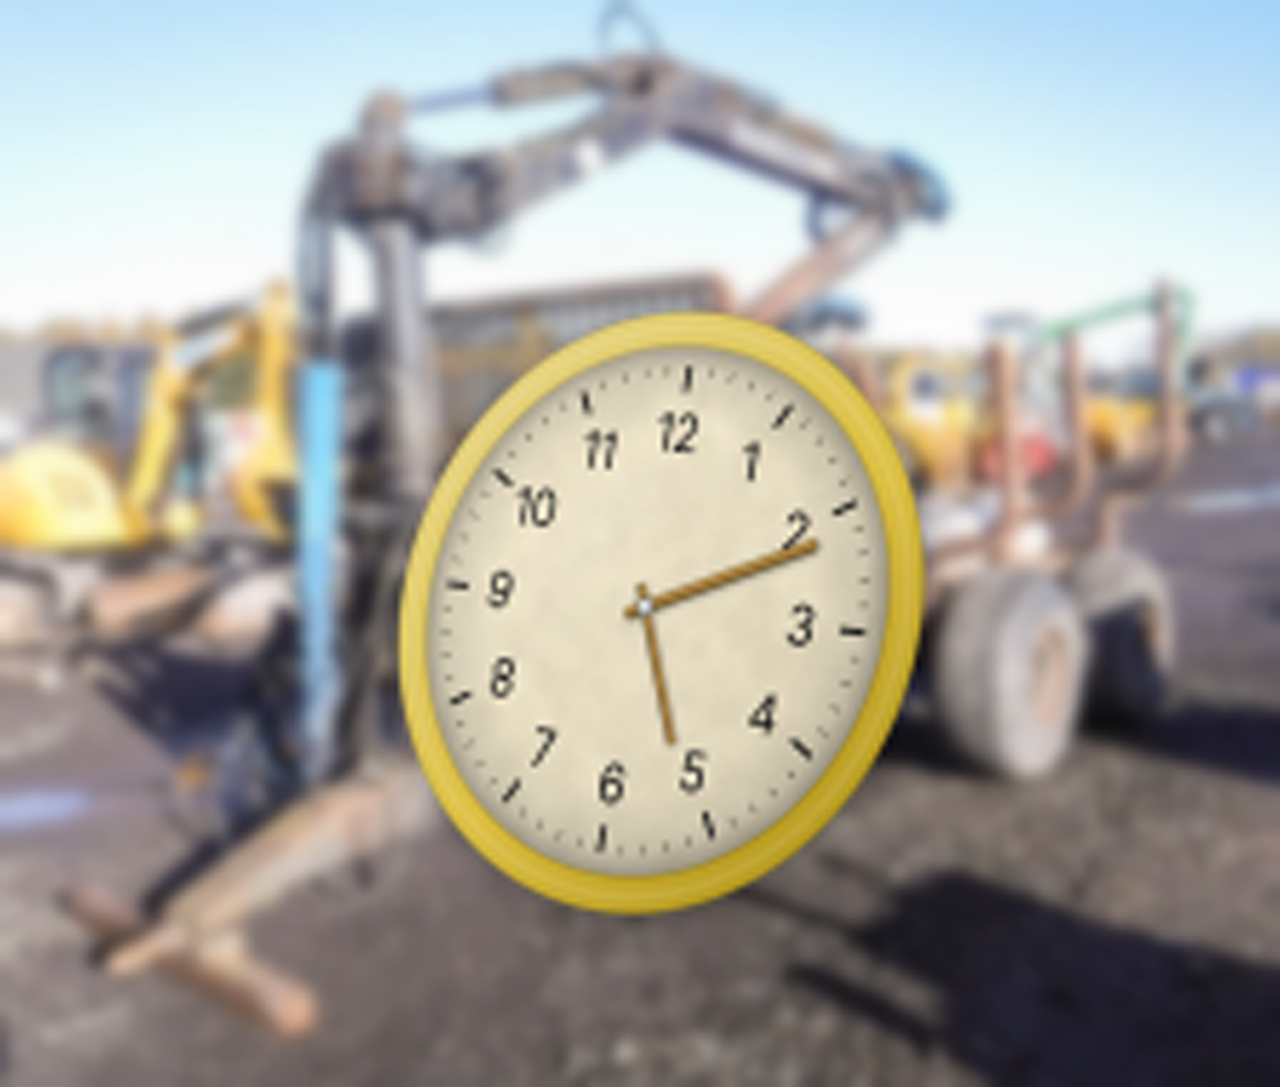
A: 5:11
